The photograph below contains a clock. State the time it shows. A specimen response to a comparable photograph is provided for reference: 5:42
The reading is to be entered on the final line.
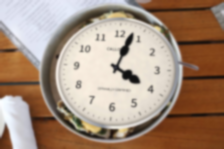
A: 4:03
